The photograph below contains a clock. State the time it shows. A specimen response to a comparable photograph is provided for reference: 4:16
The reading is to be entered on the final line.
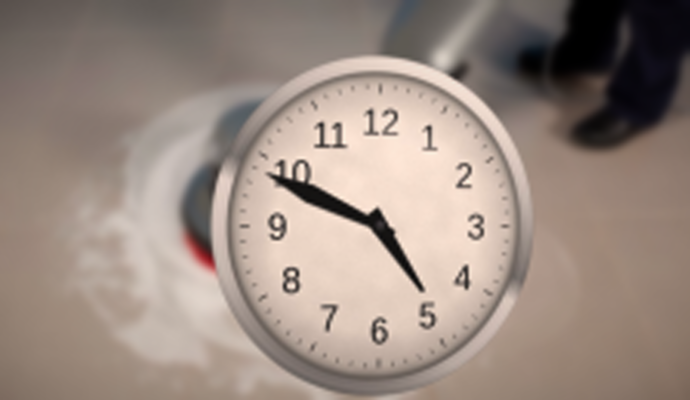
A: 4:49
